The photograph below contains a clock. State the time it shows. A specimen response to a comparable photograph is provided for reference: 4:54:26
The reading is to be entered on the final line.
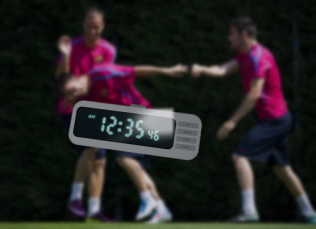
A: 12:35:46
